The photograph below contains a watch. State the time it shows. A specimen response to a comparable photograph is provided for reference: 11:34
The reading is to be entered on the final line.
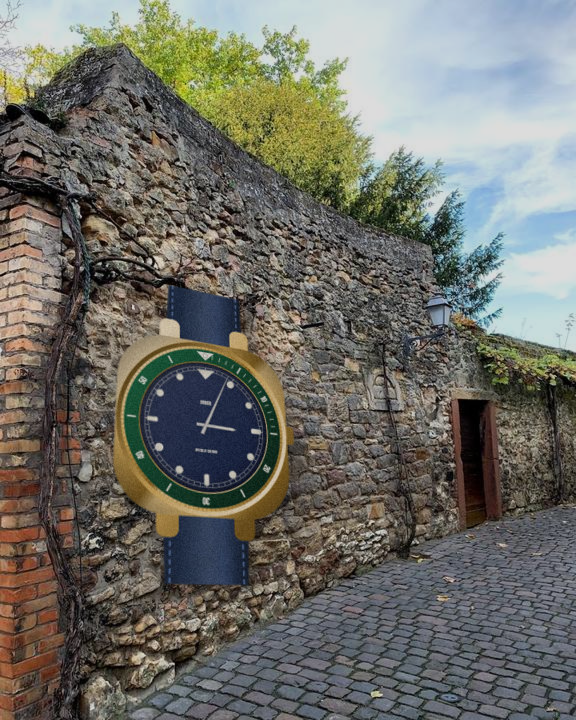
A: 3:04
